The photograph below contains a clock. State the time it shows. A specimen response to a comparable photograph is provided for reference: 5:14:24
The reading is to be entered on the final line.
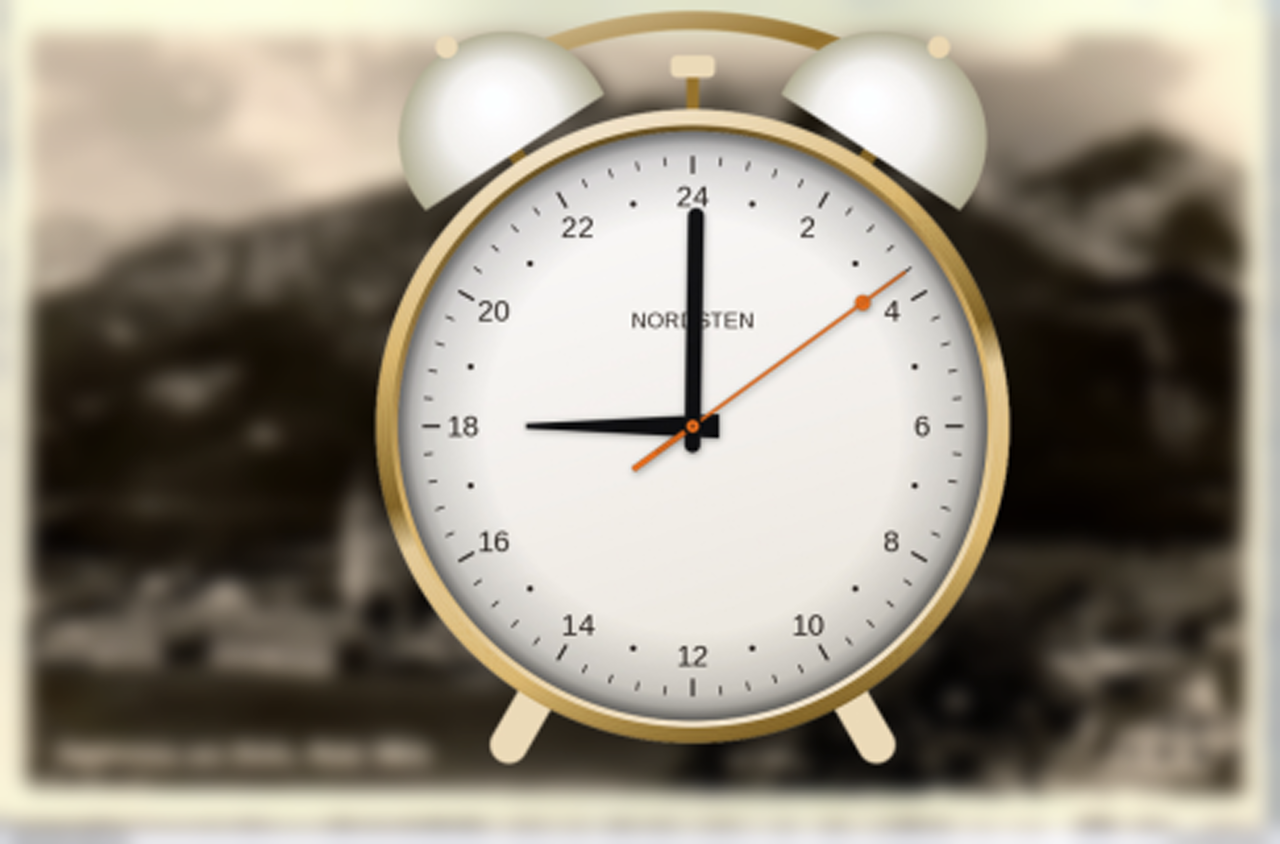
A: 18:00:09
